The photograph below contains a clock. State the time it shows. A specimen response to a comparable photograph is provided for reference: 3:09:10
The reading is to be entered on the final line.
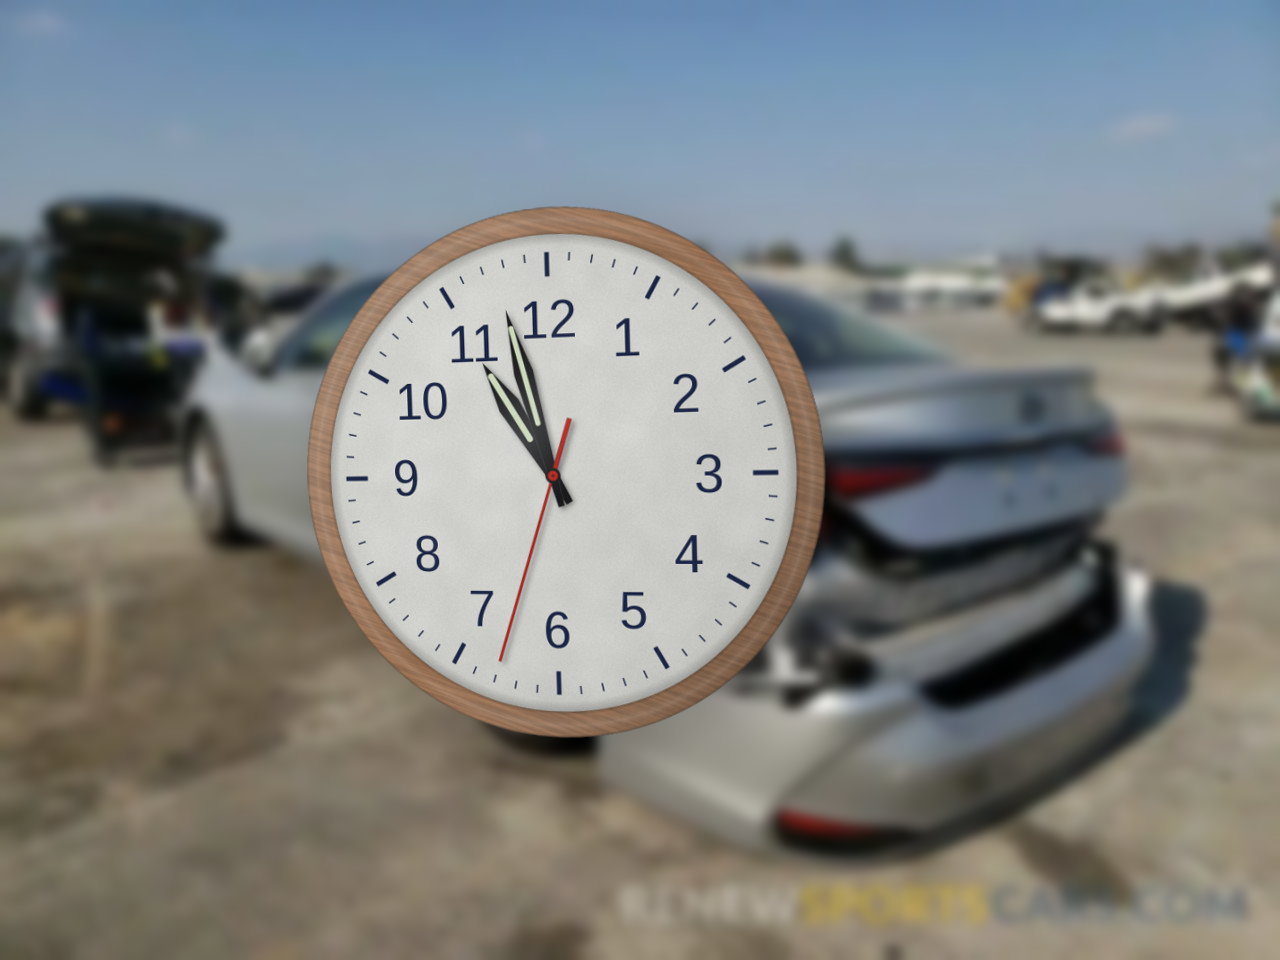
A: 10:57:33
